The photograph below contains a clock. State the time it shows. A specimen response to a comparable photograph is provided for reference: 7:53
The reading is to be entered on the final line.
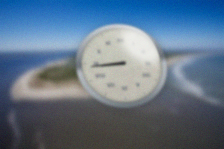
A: 8:44
